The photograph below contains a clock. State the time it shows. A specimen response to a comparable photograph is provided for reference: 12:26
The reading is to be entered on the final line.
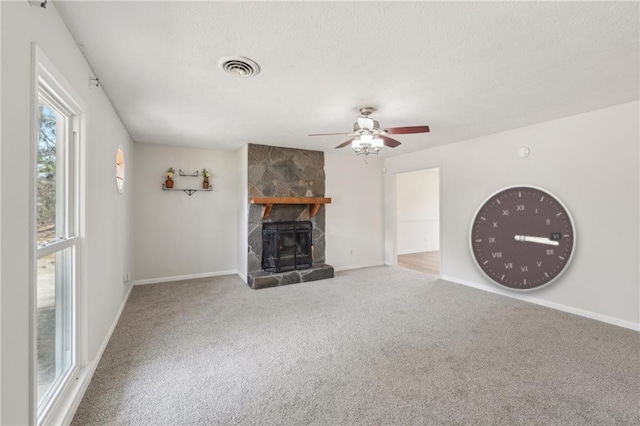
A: 3:17
